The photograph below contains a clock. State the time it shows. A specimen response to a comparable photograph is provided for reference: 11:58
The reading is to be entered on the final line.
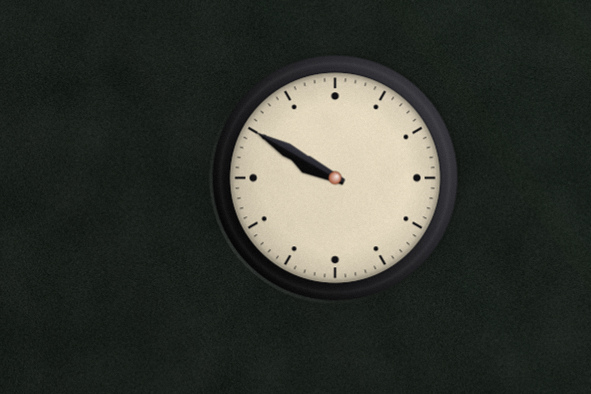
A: 9:50
